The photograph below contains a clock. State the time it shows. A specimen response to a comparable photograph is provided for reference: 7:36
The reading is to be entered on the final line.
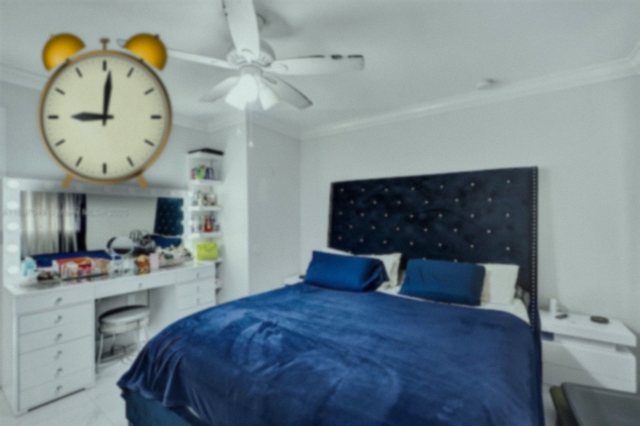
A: 9:01
